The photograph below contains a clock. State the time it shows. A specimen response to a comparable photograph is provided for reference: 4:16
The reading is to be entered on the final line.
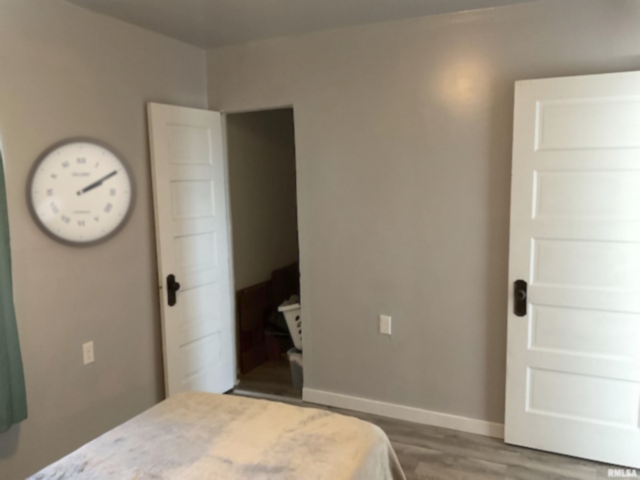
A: 2:10
